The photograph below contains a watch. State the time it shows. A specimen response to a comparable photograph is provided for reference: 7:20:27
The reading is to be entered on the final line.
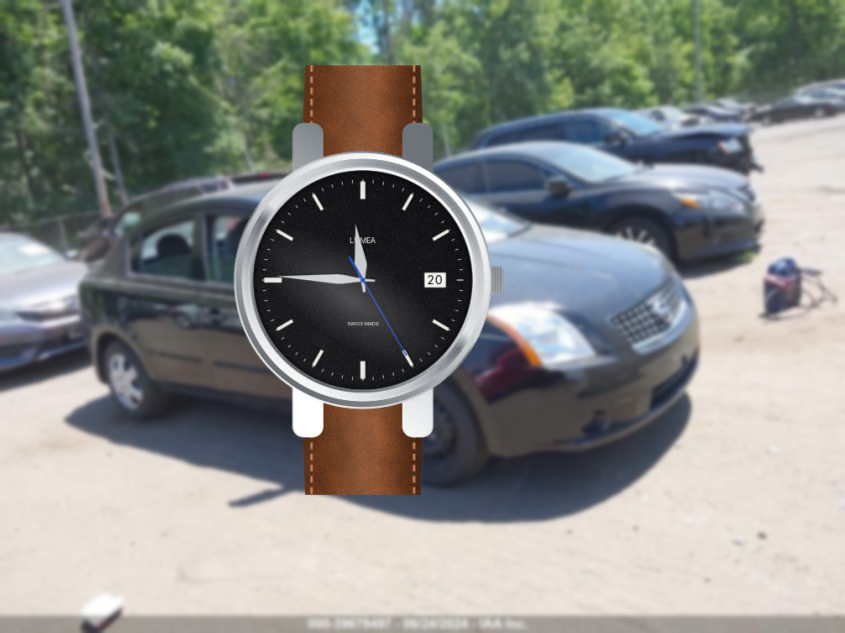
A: 11:45:25
